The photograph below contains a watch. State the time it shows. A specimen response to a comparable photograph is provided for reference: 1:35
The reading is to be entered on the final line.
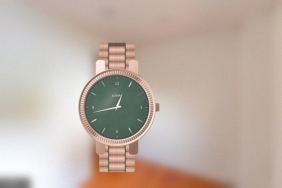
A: 12:43
